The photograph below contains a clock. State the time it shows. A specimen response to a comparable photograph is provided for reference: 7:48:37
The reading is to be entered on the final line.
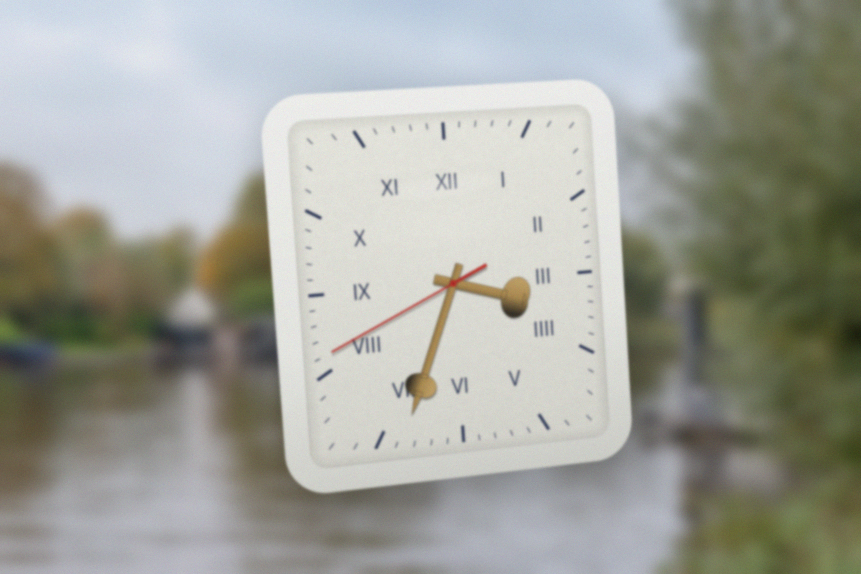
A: 3:33:41
